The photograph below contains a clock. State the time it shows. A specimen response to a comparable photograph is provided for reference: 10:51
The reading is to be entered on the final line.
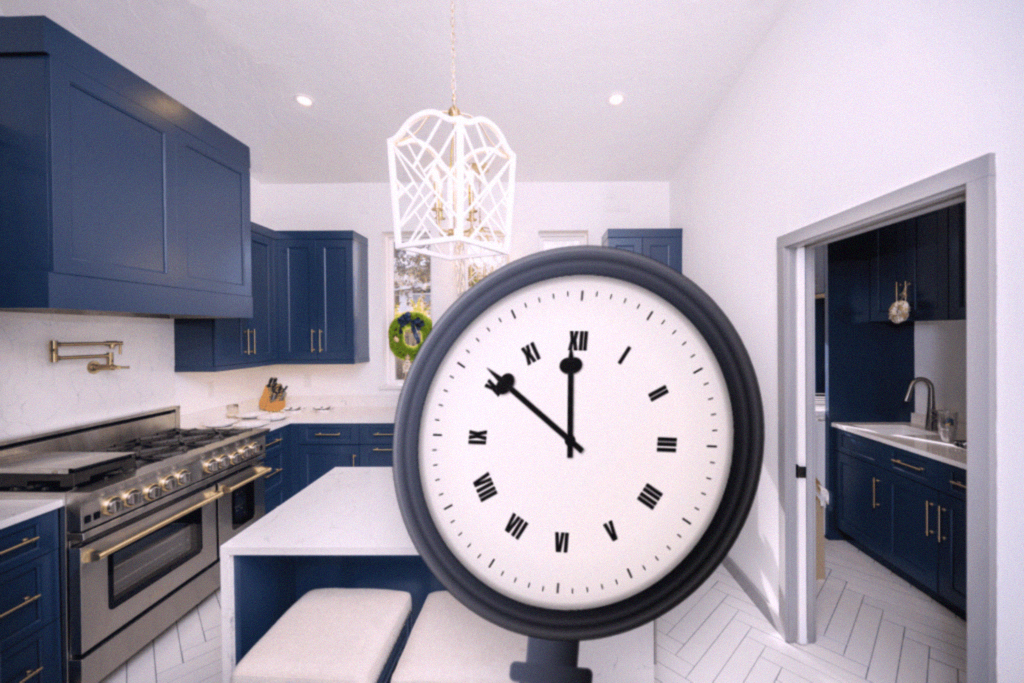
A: 11:51
